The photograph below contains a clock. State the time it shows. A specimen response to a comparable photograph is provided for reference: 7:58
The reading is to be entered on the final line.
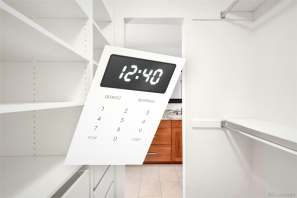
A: 12:40
